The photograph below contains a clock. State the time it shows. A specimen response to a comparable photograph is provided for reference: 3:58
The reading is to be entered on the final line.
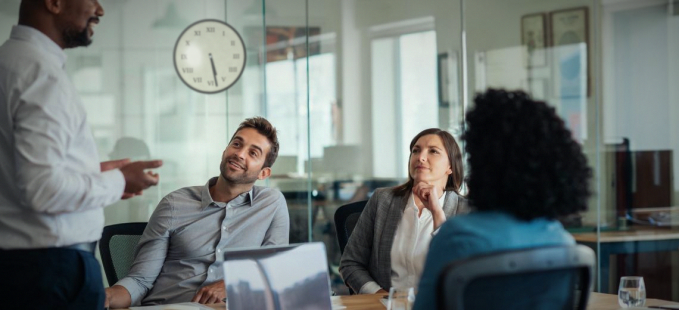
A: 5:28
